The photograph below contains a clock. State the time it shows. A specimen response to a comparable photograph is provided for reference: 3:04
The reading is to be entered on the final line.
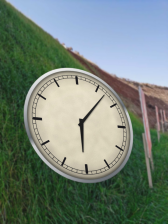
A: 6:07
